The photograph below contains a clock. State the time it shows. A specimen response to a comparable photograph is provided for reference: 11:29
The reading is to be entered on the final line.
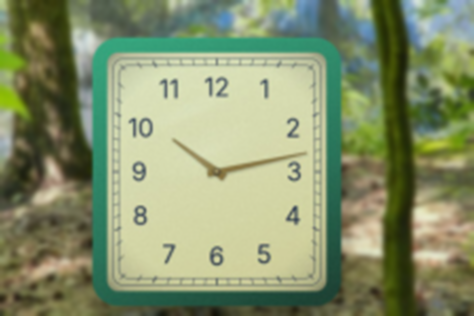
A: 10:13
